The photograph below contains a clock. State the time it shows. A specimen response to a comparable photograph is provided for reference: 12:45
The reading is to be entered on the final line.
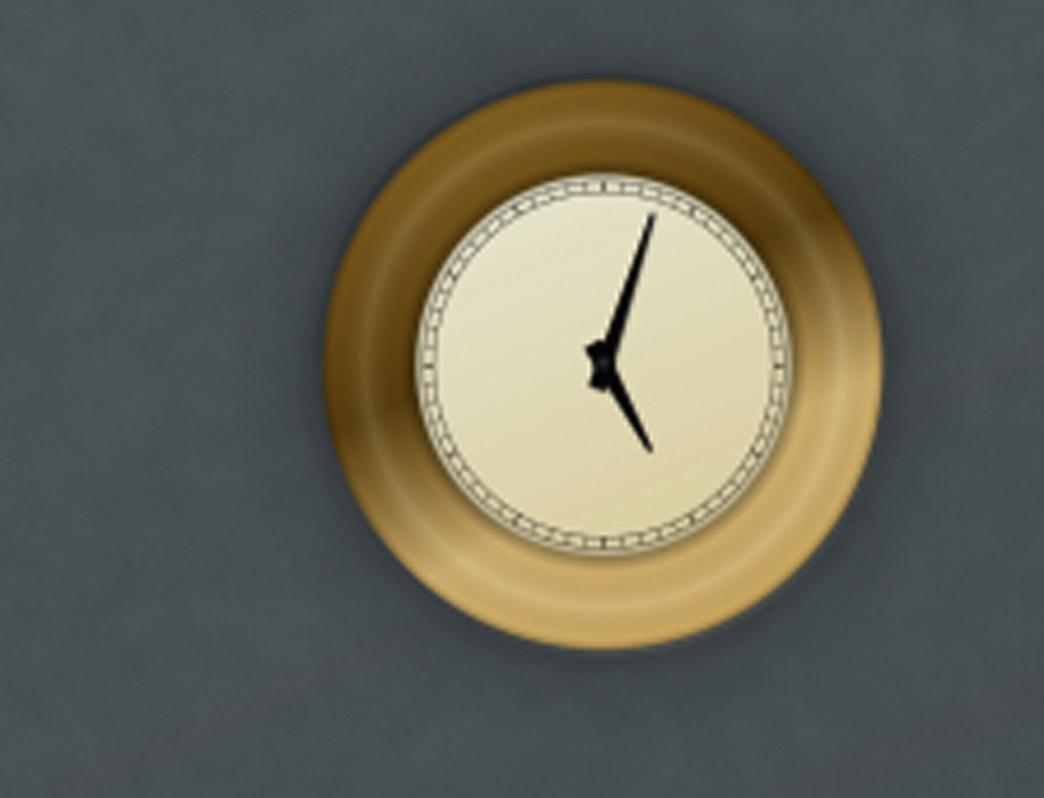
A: 5:03
